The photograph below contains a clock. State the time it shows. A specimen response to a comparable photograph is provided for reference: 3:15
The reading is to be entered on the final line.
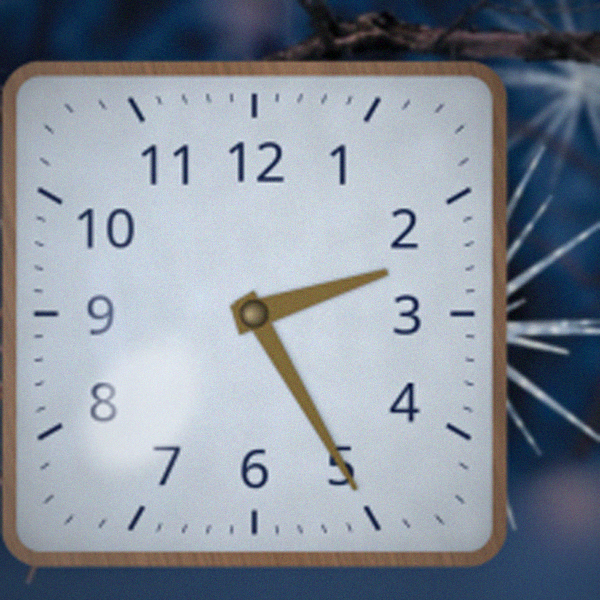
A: 2:25
